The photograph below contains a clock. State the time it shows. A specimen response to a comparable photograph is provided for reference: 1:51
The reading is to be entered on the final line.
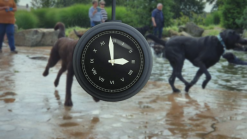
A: 2:59
